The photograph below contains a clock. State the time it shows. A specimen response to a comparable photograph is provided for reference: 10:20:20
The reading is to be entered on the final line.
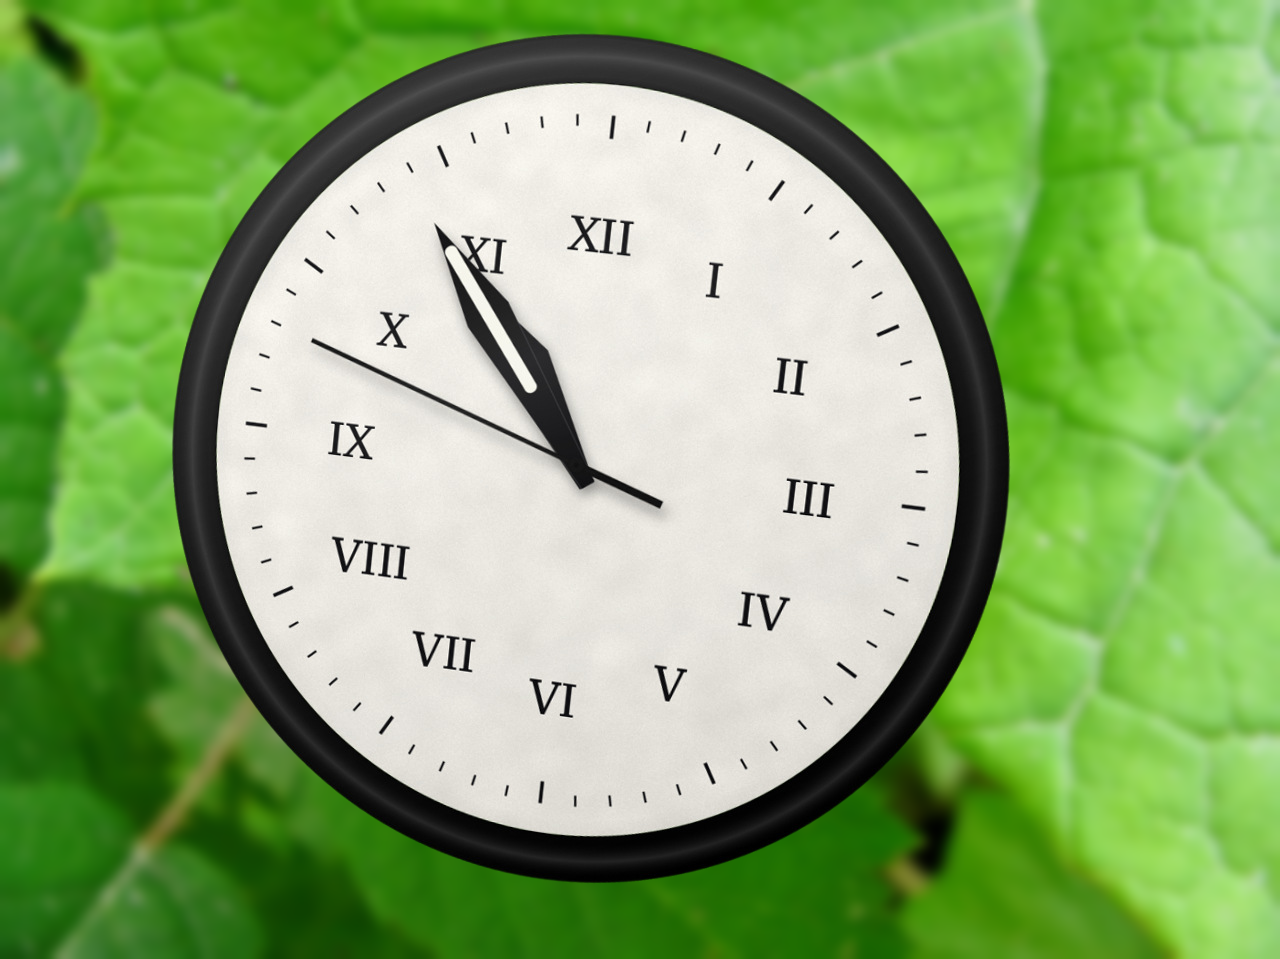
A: 10:53:48
